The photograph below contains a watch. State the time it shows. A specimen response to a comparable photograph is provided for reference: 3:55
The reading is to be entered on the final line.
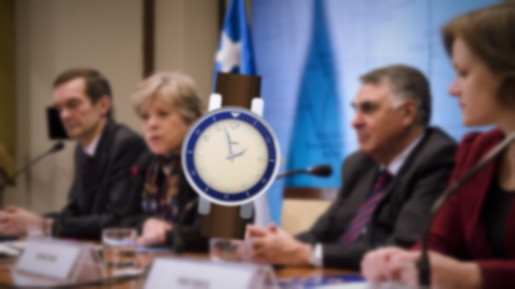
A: 1:57
